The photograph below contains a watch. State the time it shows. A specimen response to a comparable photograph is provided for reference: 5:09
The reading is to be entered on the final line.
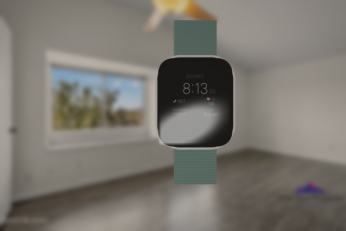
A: 8:13
